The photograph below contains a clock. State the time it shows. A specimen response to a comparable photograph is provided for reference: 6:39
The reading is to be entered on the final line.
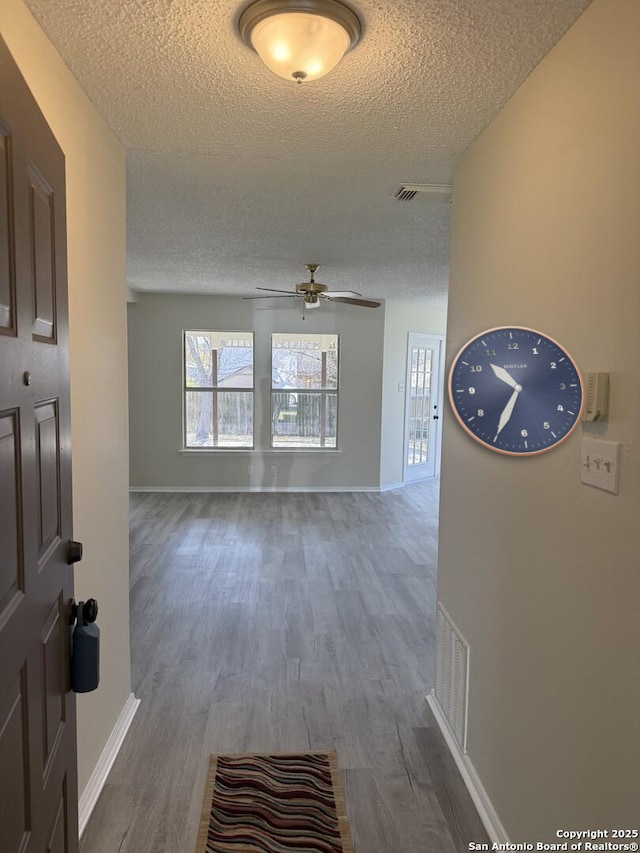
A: 10:35
